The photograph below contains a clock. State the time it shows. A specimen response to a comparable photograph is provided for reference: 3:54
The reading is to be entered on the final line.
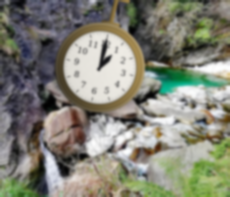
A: 1:00
